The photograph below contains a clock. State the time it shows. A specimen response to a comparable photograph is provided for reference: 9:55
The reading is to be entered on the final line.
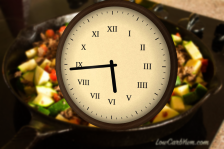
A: 5:44
